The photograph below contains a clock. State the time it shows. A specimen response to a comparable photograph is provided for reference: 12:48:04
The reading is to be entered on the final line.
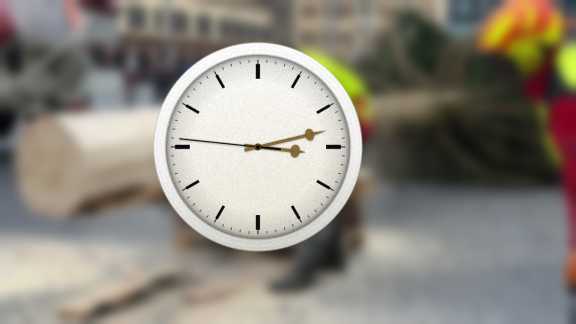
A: 3:12:46
